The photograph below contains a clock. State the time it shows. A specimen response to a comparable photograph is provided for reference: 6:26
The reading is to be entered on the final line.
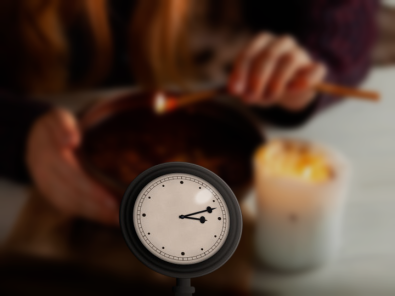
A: 3:12
